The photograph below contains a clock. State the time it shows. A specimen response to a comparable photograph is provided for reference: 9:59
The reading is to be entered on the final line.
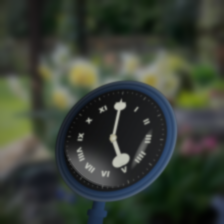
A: 5:00
